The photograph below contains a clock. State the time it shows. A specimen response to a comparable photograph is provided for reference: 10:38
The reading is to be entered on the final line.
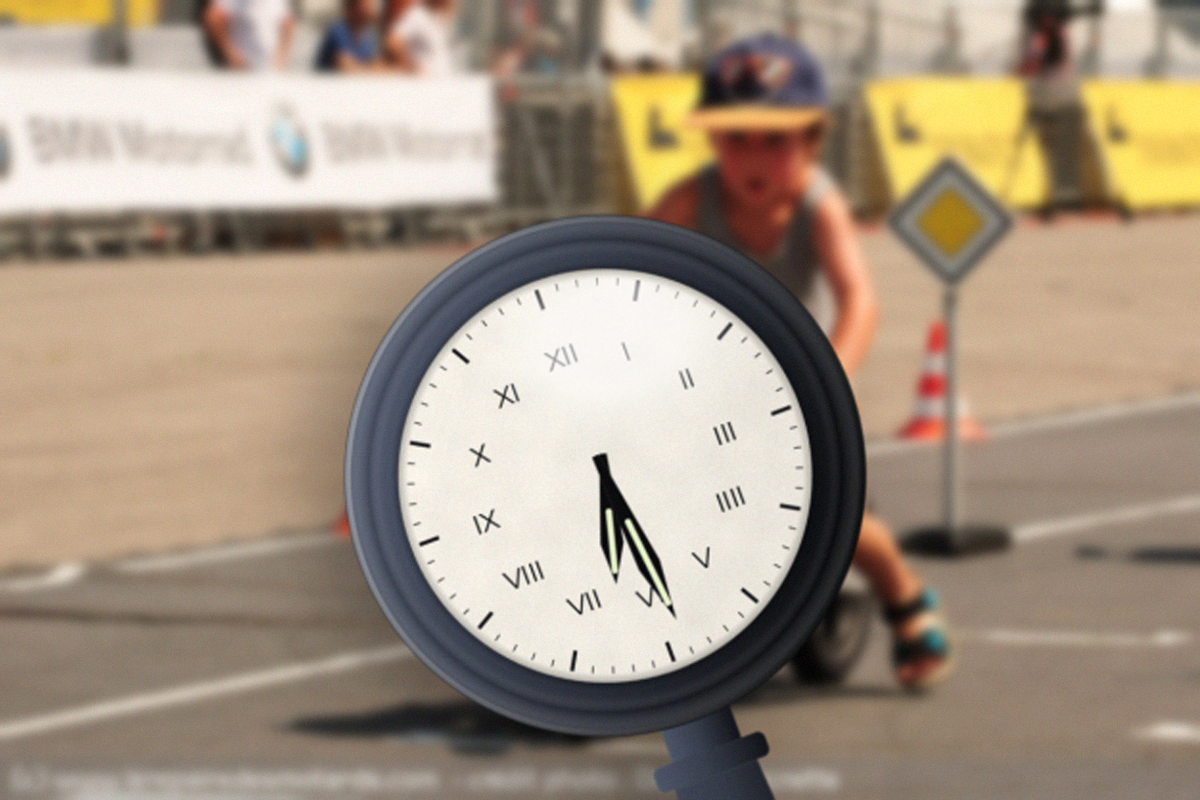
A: 6:29
